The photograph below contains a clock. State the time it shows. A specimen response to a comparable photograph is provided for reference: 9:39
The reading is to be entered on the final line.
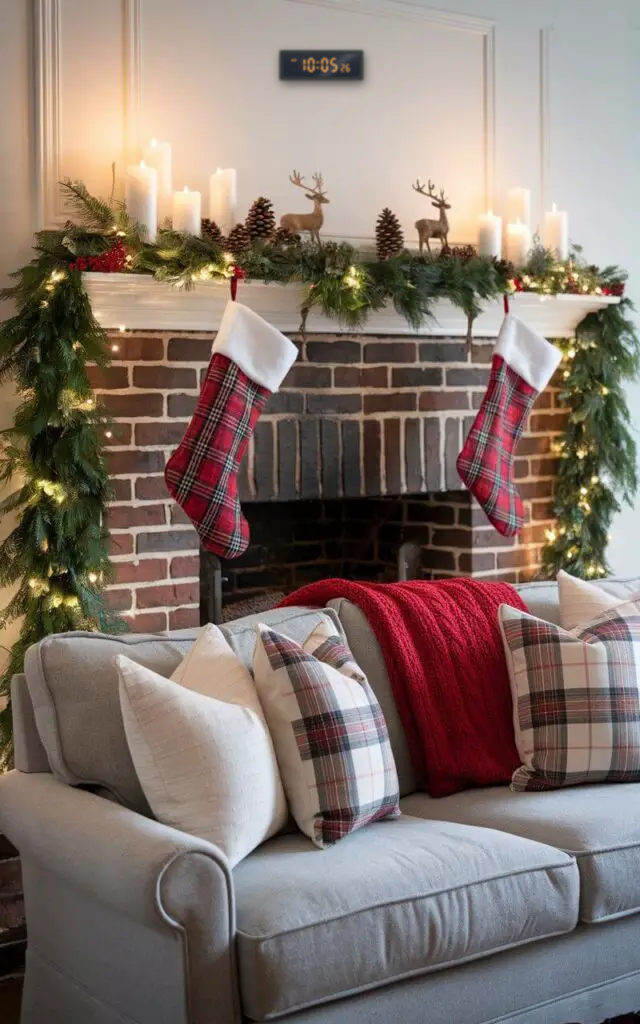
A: 10:05
